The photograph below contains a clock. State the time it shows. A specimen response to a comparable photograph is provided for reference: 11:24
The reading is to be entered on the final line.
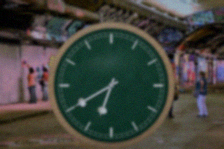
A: 6:40
